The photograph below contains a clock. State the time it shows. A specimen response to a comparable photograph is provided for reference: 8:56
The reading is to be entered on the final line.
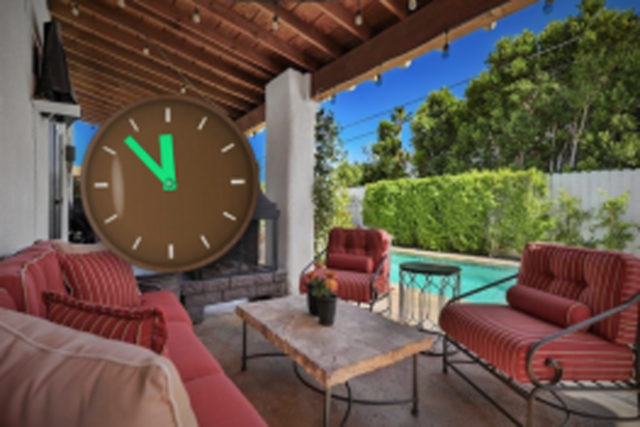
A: 11:53
